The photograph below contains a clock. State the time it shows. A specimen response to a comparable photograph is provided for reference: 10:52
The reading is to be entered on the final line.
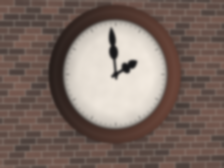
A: 1:59
